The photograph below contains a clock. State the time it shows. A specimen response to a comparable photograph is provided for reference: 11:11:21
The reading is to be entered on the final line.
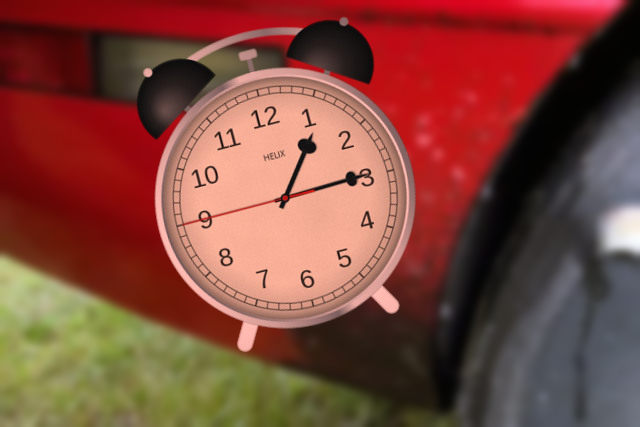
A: 1:14:45
